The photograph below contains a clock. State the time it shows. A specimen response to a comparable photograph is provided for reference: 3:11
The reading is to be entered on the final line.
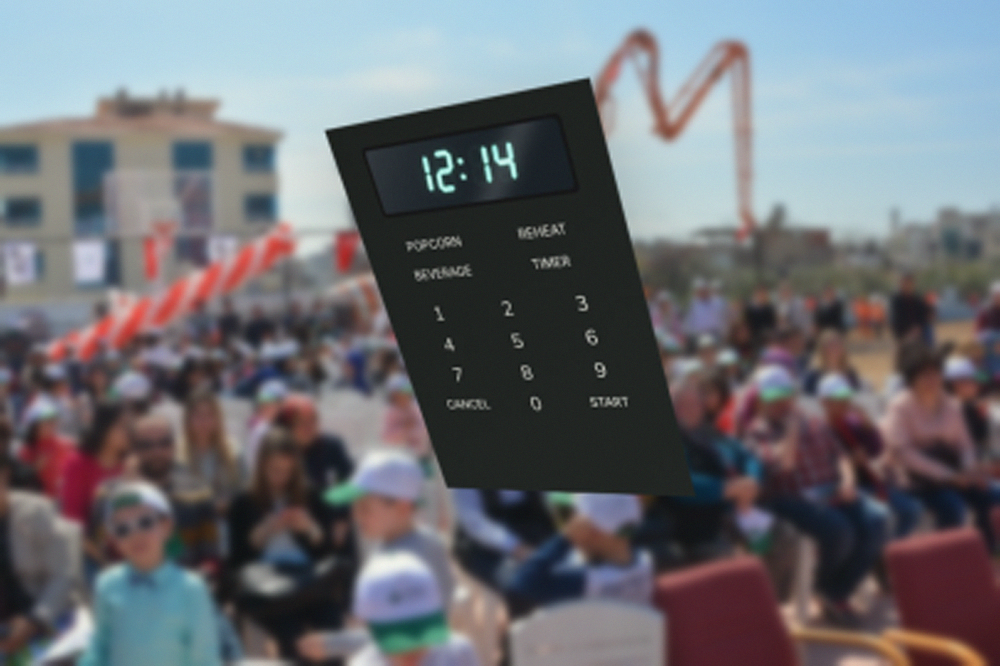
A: 12:14
